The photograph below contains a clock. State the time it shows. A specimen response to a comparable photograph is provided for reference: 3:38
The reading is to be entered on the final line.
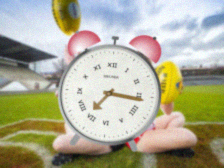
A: 7:16
